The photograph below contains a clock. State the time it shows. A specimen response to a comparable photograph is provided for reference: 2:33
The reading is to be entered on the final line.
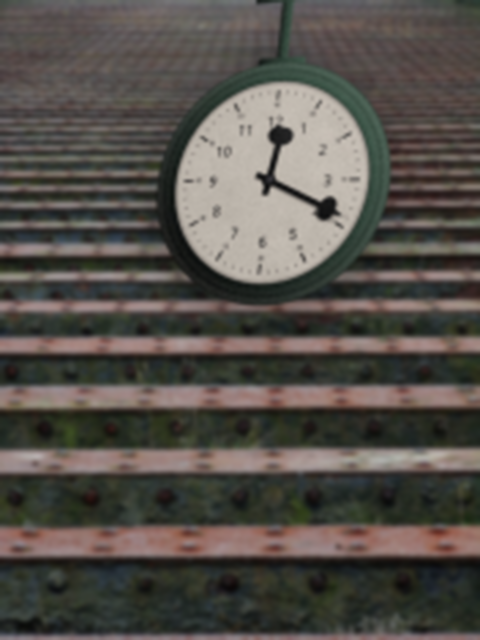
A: 12:19
